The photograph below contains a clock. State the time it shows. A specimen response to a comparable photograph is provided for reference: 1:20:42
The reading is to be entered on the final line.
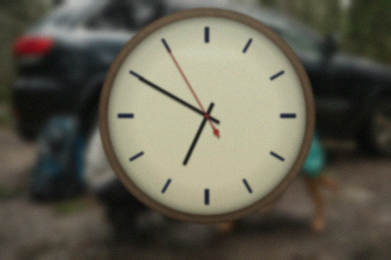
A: 6:49:55
